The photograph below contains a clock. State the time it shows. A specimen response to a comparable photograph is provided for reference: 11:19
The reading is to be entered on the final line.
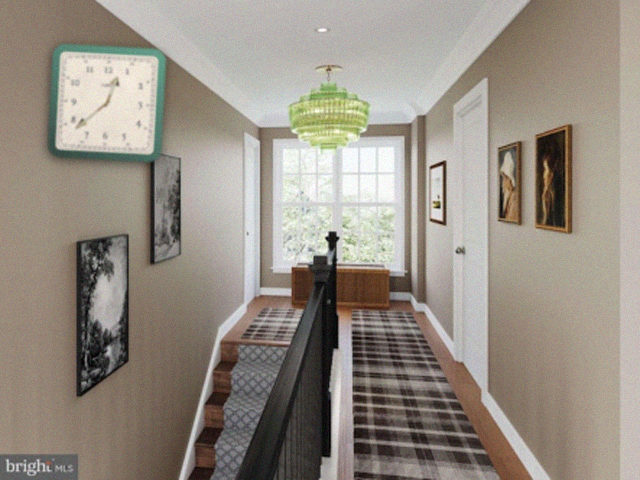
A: 12:38
